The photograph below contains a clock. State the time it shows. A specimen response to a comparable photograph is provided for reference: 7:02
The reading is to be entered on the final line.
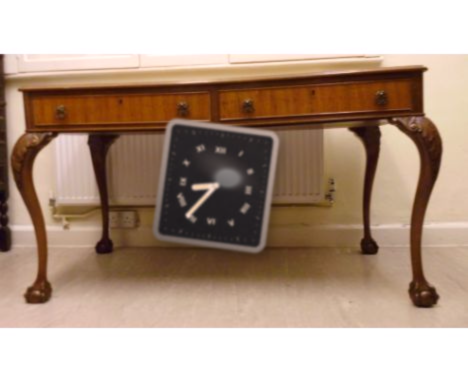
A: 8:36
